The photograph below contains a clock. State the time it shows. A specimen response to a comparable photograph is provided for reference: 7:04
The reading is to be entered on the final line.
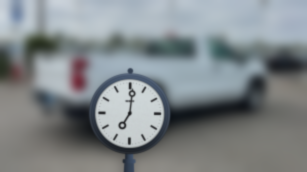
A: 7:01
